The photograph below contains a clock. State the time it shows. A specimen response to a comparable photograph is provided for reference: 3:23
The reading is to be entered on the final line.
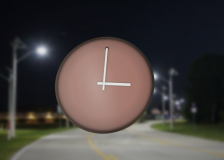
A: 3:00
